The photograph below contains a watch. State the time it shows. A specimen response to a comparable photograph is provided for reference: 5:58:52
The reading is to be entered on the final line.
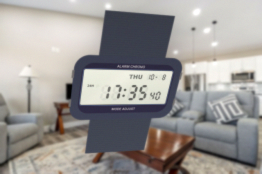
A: 17:35:40
